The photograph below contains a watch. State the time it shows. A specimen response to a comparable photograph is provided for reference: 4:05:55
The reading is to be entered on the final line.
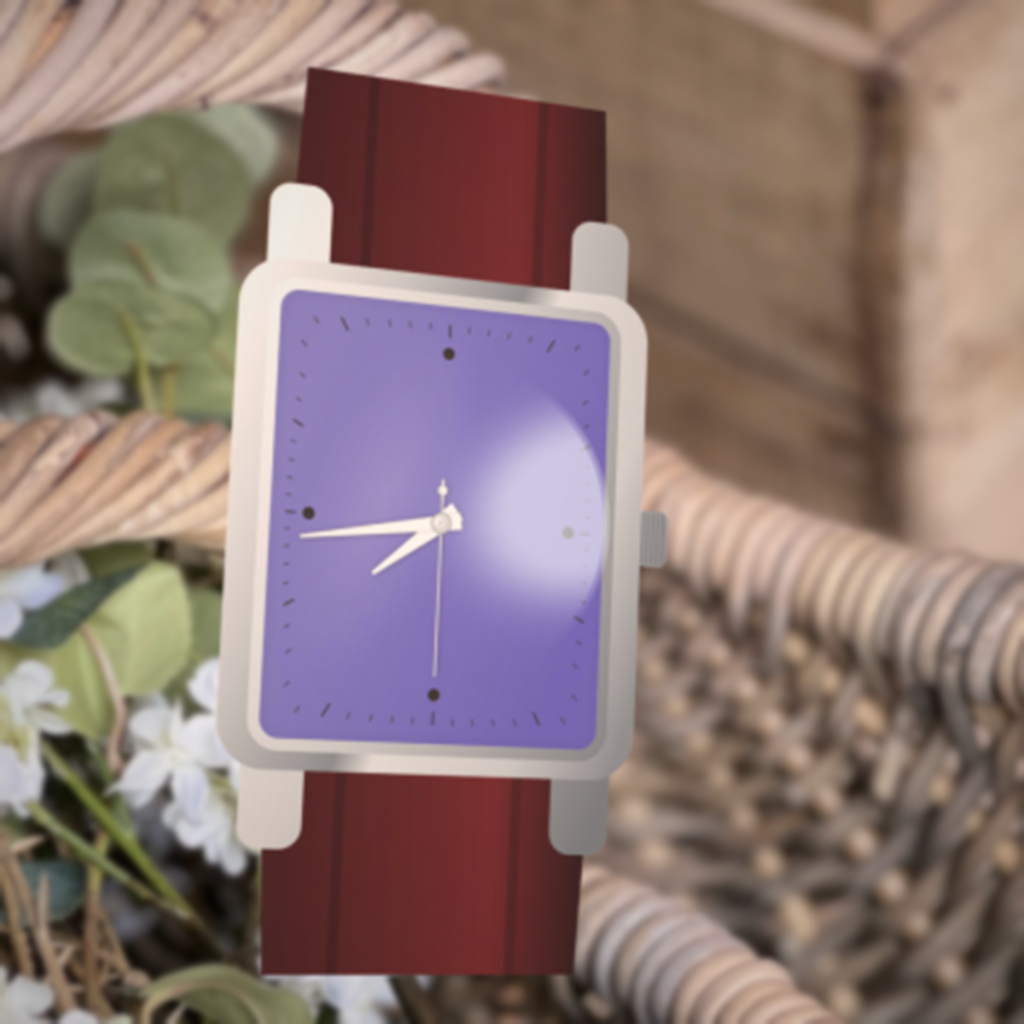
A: 7:43:30
